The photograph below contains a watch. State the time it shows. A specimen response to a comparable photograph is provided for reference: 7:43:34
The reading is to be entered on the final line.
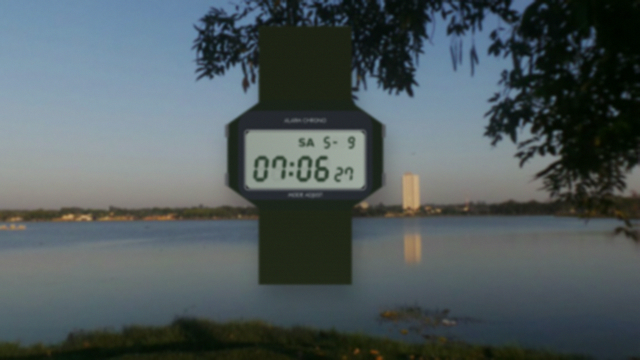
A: 7:06:27
